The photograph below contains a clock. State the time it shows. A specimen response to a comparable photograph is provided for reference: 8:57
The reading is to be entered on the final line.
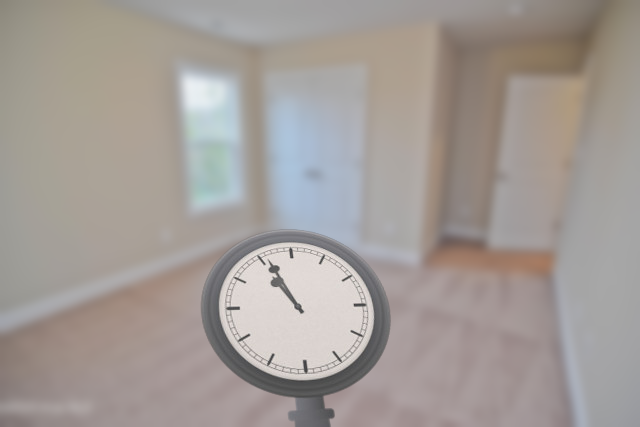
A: 10:56
